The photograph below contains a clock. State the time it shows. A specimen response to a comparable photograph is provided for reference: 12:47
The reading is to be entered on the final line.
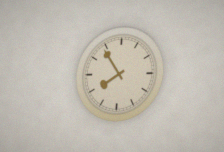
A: 7:54
